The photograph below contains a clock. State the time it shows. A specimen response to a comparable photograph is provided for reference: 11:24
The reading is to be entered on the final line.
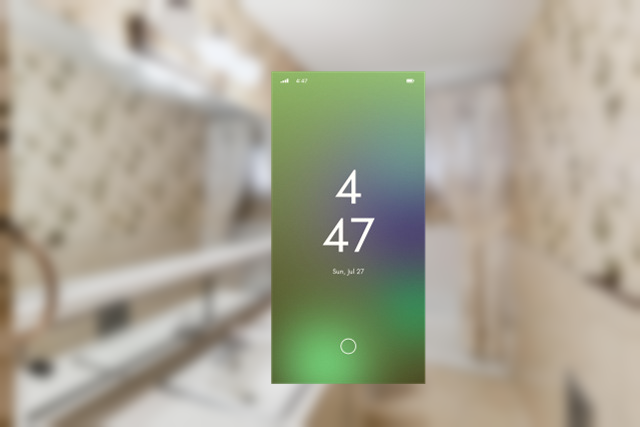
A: 4:47
